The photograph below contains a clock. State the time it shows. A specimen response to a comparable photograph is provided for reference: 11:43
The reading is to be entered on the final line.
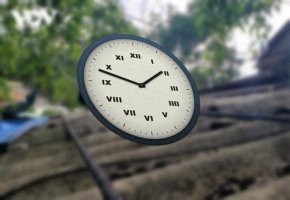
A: 1:48
